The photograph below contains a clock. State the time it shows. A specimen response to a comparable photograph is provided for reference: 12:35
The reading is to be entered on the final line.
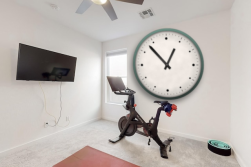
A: 12:53
